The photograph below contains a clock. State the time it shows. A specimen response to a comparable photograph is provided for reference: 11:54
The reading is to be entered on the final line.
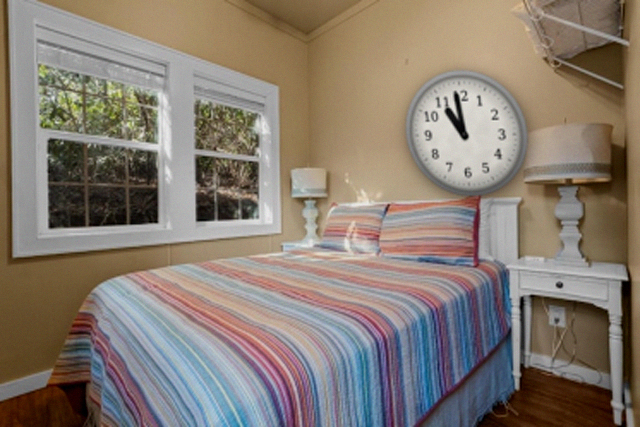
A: 10:59
